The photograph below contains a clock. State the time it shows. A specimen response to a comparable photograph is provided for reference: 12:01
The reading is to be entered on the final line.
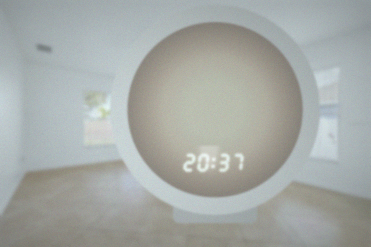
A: 20:37
